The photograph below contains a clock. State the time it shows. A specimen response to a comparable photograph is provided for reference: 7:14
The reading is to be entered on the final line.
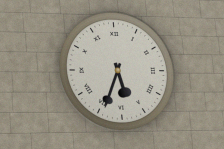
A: 5:34
